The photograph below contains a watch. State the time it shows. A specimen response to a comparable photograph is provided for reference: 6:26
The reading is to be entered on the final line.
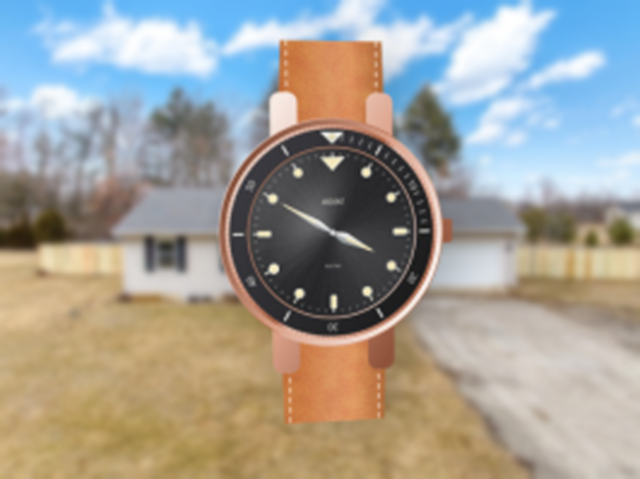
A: 3:50
